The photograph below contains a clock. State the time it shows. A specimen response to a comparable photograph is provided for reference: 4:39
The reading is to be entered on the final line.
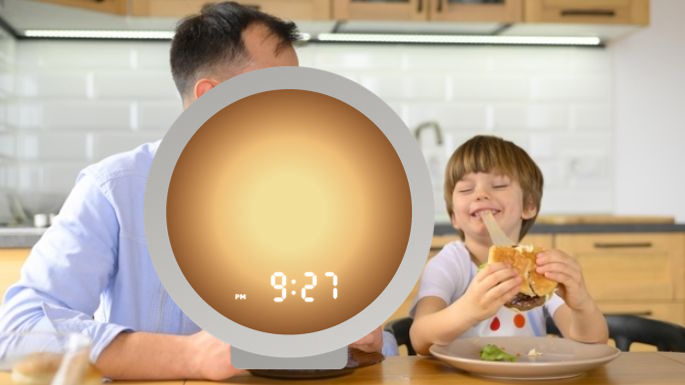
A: 9:27
